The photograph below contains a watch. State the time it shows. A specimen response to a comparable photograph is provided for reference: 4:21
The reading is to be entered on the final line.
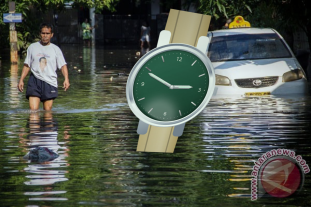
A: 2:49
